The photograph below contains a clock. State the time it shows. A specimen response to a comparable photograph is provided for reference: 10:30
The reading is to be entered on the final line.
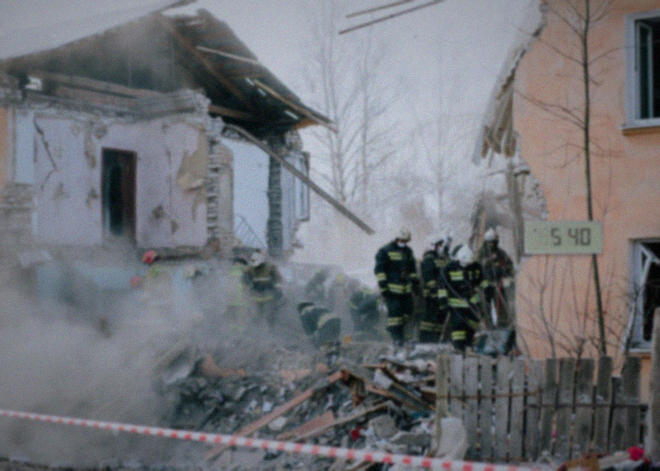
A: 5:40
